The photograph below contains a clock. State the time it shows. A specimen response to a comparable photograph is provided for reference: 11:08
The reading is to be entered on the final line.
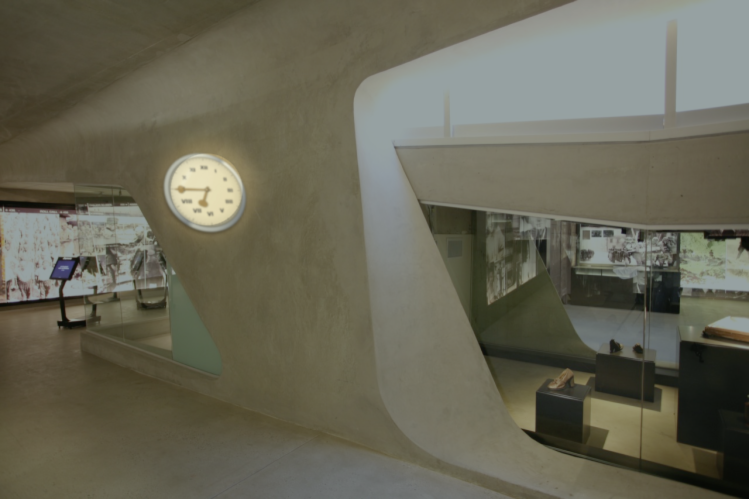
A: 6:45
